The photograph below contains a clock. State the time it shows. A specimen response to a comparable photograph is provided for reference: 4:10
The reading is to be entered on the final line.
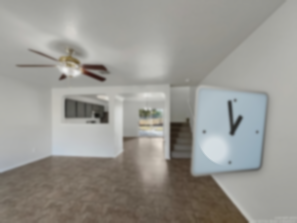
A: 12:58
